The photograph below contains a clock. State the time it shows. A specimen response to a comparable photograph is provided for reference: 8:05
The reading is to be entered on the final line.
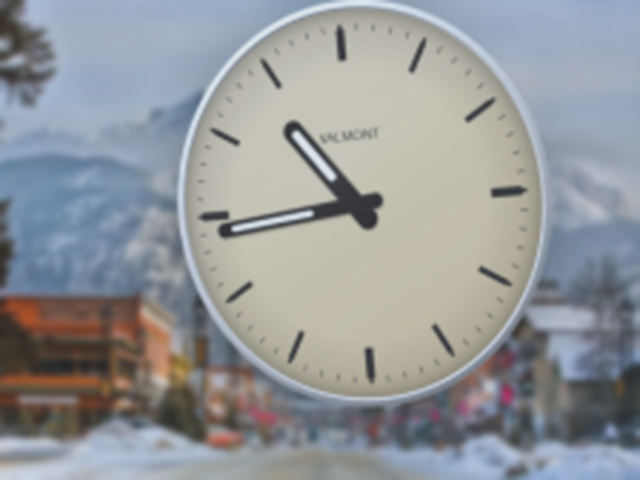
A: 10:44
